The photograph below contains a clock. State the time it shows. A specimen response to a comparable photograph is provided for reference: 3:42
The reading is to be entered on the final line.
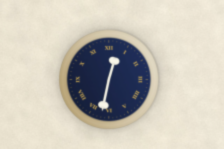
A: 12:32
